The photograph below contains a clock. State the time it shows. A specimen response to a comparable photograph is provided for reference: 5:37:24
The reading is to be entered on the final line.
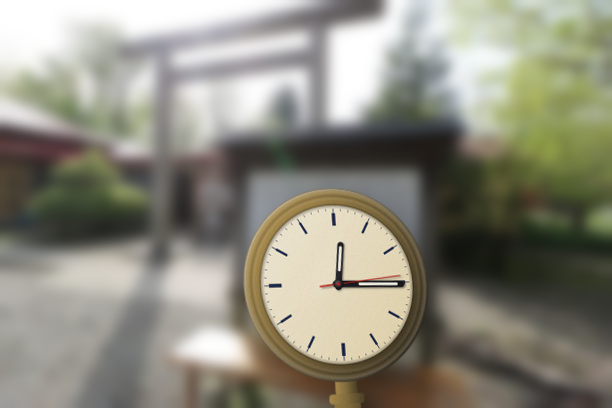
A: 12:15:14
